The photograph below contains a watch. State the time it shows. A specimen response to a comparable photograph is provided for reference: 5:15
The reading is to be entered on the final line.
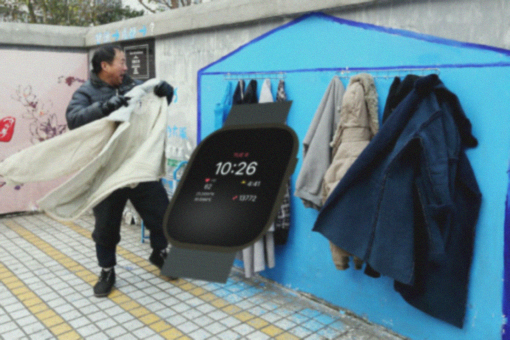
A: 10:26
